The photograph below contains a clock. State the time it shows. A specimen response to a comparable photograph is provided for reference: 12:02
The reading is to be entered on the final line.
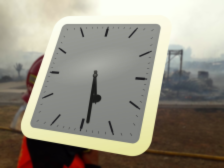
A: 5:29
